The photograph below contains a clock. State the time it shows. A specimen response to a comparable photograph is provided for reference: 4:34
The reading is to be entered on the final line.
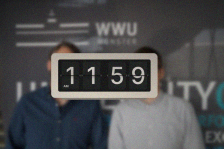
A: 11:59
